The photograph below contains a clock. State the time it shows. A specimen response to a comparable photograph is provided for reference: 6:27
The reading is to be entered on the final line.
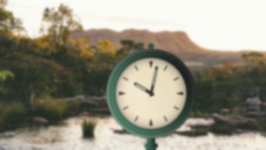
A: 10:02
